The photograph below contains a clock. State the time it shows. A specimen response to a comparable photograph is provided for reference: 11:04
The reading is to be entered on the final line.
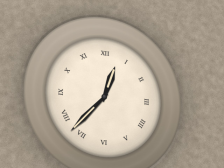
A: 12:37
